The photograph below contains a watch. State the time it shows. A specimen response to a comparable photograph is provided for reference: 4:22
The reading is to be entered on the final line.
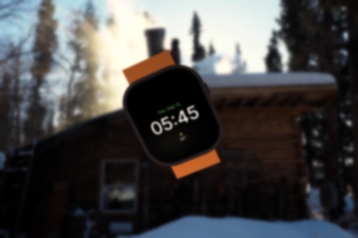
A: 5:45
